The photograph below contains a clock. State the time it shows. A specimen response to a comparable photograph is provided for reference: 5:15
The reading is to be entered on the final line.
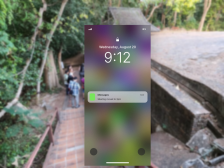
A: 9:12
